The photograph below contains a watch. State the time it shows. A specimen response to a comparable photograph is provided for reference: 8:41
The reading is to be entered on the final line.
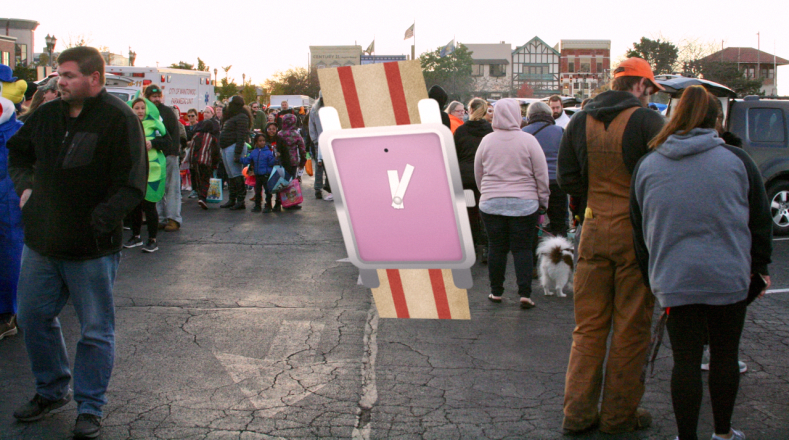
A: 12:05
